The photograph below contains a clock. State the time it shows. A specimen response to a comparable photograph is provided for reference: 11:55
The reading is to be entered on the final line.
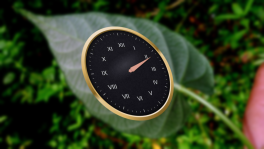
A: 2:11
